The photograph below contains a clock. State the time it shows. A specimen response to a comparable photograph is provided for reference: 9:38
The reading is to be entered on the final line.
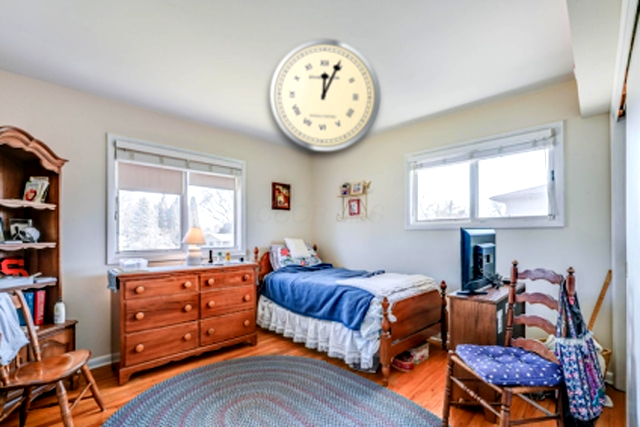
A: 12:04
